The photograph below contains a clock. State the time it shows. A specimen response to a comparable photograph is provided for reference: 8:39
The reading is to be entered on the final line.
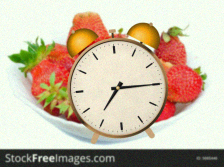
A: 7:15
